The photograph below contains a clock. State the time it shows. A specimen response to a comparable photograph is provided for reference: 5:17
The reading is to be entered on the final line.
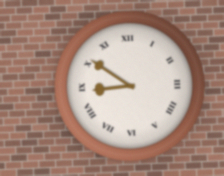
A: 8:51
